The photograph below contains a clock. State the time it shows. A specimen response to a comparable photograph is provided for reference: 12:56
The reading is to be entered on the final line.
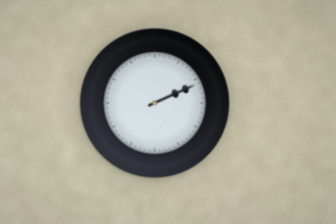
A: 2:11
